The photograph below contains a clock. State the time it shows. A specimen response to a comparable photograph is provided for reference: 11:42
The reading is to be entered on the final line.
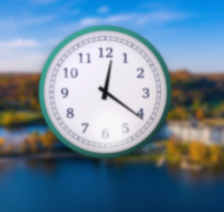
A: 12:21
